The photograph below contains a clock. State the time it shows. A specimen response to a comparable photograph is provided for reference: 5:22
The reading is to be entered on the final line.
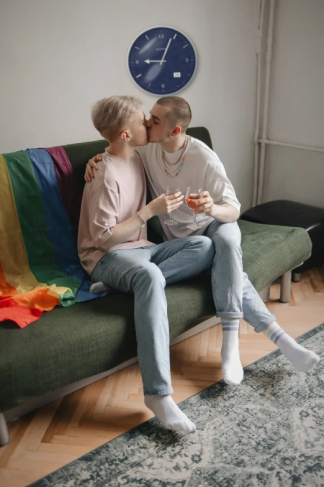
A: 9:04
